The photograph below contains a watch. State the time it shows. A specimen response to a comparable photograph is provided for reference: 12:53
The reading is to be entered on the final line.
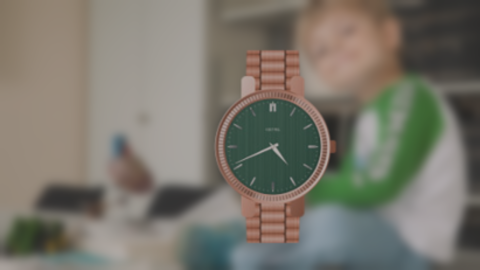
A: 4:41
